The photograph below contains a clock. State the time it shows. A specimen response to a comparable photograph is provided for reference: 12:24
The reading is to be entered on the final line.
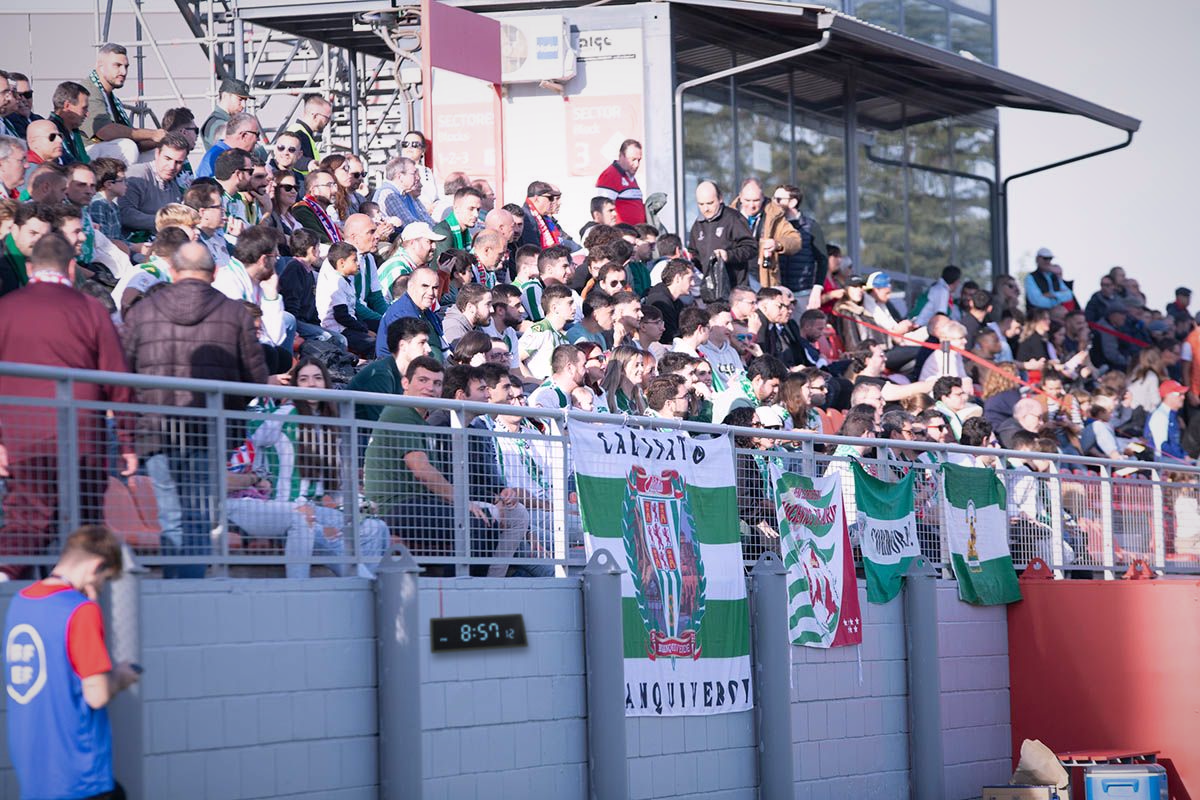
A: 8:57
